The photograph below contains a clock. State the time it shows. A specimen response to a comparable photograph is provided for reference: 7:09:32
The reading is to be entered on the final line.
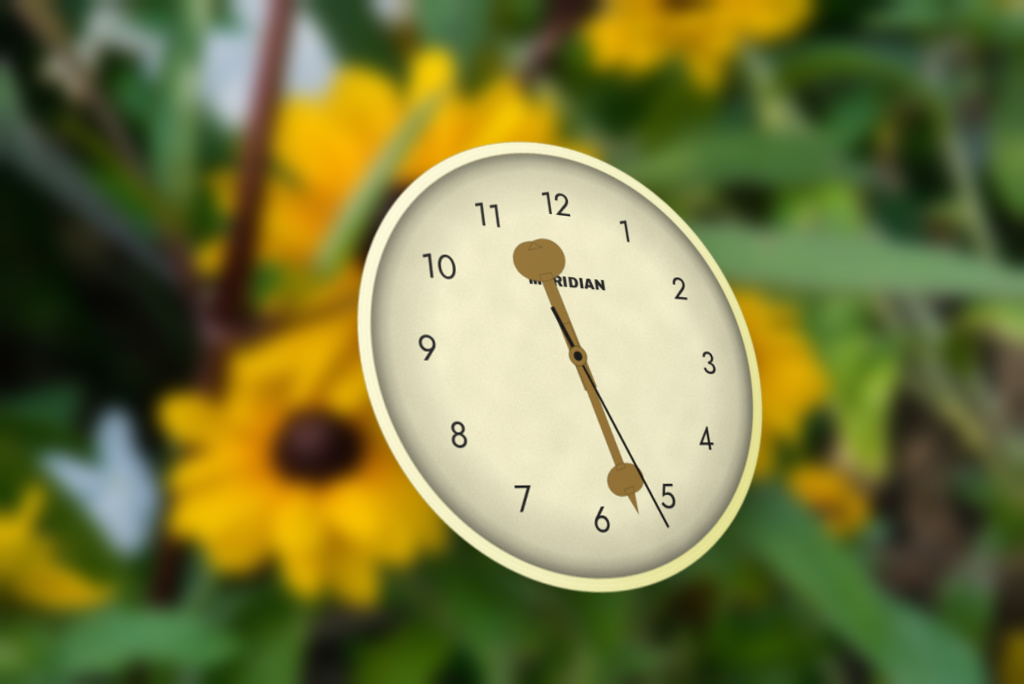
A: 11:27:26
